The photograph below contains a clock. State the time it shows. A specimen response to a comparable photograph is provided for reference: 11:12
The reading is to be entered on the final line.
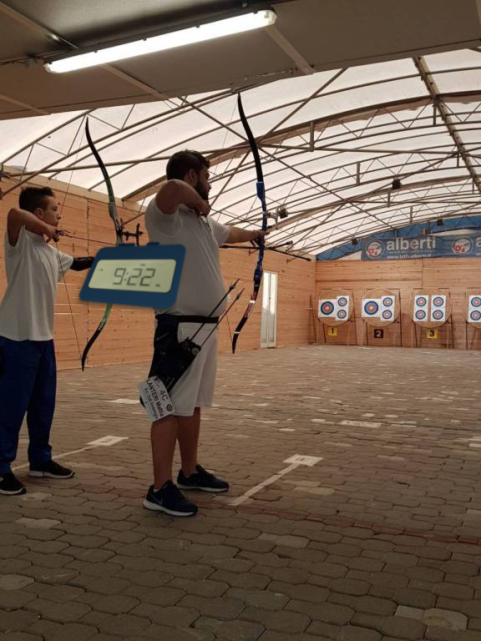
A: 9:22
